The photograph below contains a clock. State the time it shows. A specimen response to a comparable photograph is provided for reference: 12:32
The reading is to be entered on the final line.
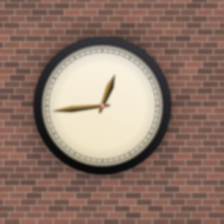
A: 12:44
